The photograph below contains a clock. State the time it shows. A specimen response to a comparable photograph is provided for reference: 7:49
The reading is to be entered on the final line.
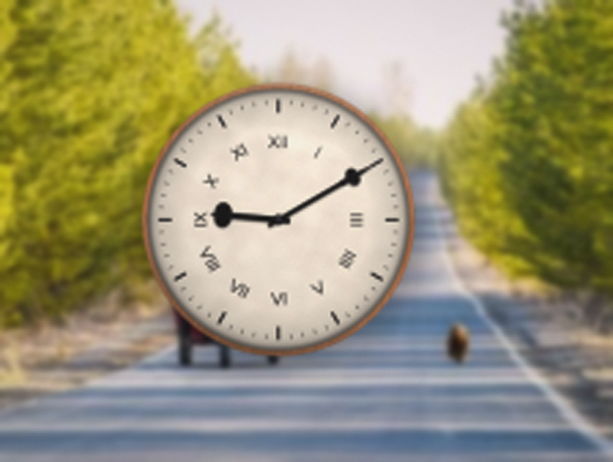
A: 9:10
